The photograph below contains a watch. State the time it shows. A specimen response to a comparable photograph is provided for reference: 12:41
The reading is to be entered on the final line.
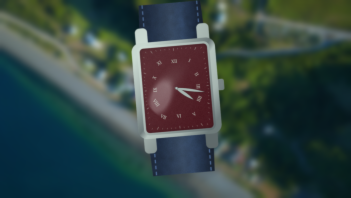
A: 4:17
